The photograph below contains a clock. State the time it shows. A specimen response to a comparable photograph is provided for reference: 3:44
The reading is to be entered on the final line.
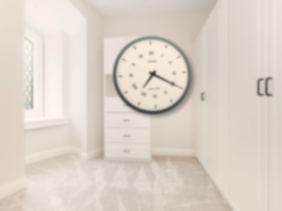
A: 7:20
